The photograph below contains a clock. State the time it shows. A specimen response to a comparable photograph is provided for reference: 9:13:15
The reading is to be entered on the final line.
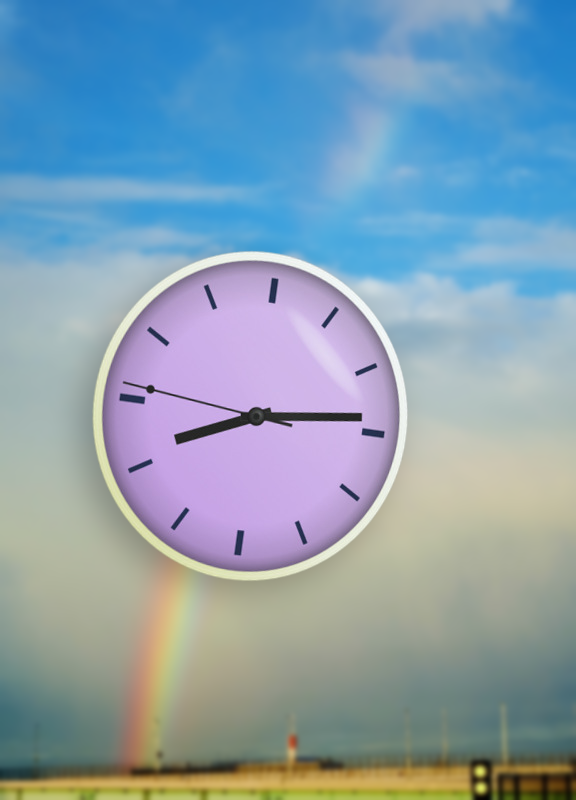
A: 8:13:46
